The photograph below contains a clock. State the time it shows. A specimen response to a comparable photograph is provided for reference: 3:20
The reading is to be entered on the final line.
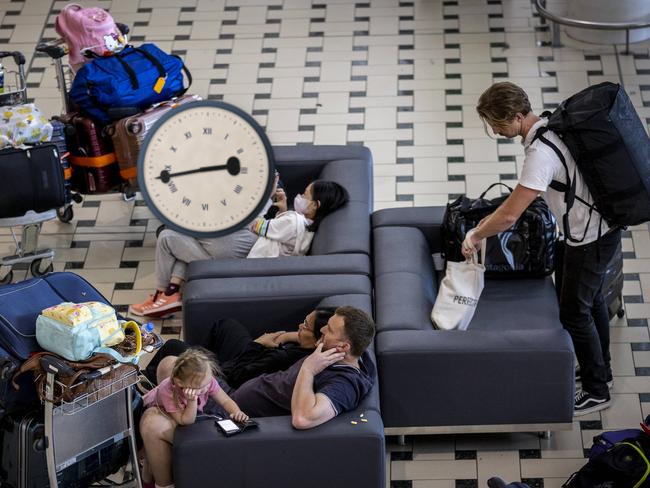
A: 2:43
